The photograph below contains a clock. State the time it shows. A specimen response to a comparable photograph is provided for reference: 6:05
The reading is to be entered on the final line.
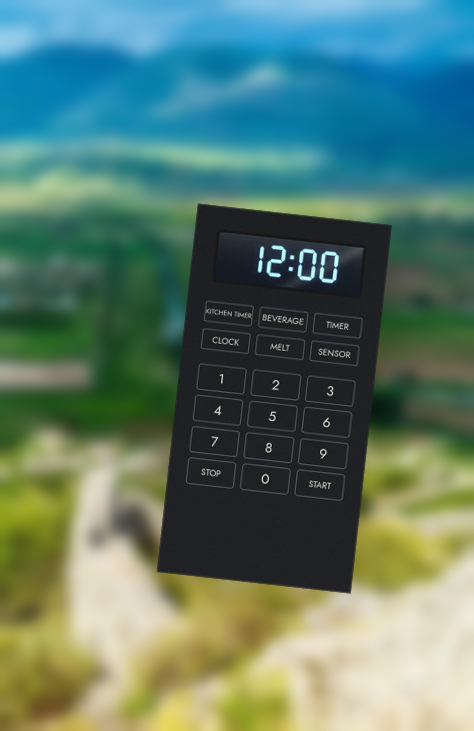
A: 12:00
